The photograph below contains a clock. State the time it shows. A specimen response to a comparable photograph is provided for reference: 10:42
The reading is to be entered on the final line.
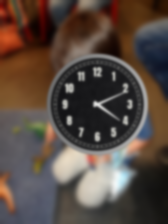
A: 4:11
